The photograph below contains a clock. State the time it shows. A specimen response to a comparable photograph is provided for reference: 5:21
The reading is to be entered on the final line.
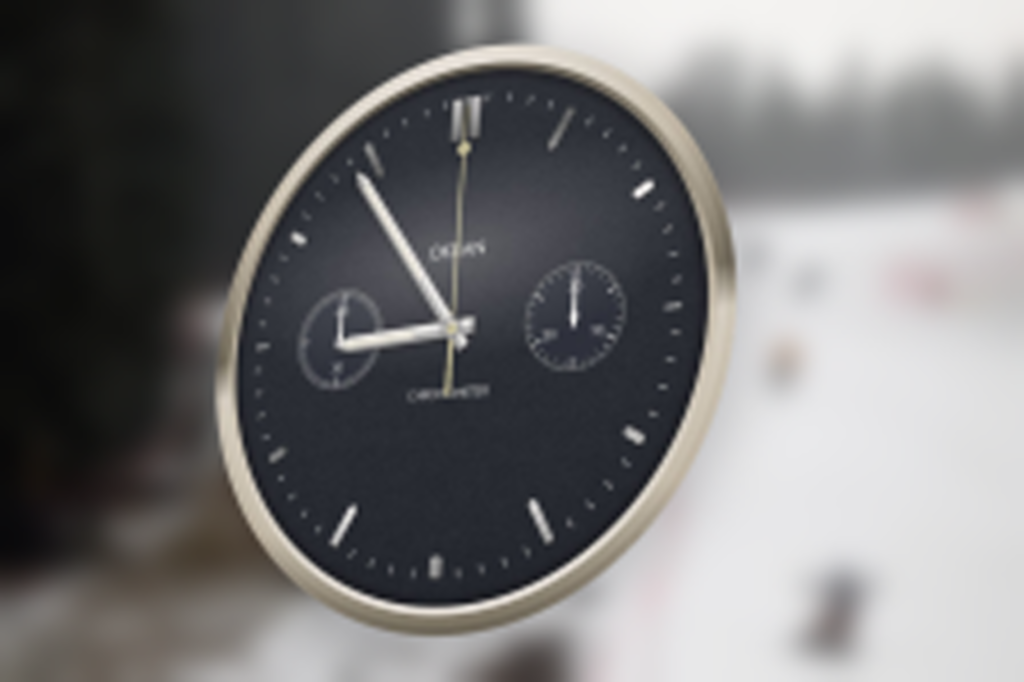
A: 8:54
